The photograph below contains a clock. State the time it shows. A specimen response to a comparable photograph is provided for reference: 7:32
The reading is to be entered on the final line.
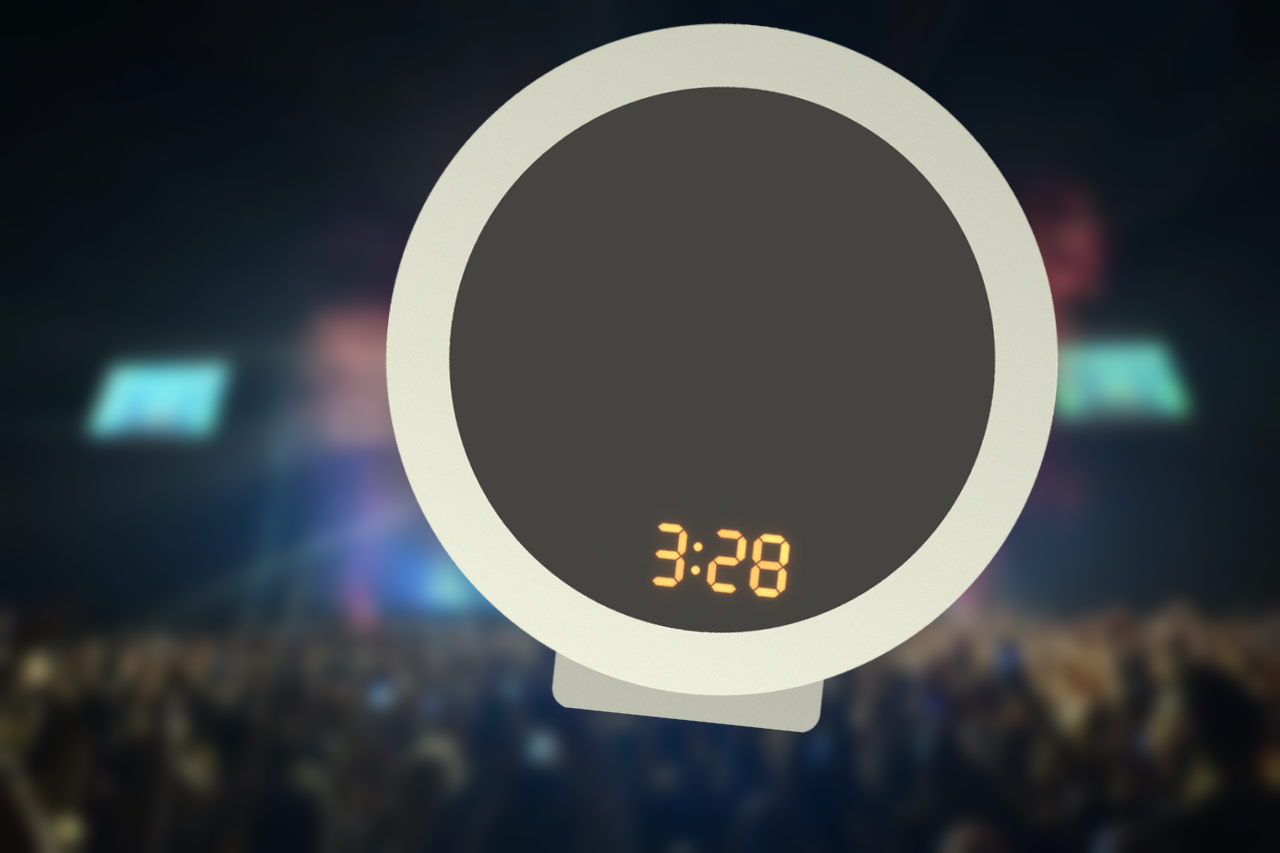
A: 3:28
